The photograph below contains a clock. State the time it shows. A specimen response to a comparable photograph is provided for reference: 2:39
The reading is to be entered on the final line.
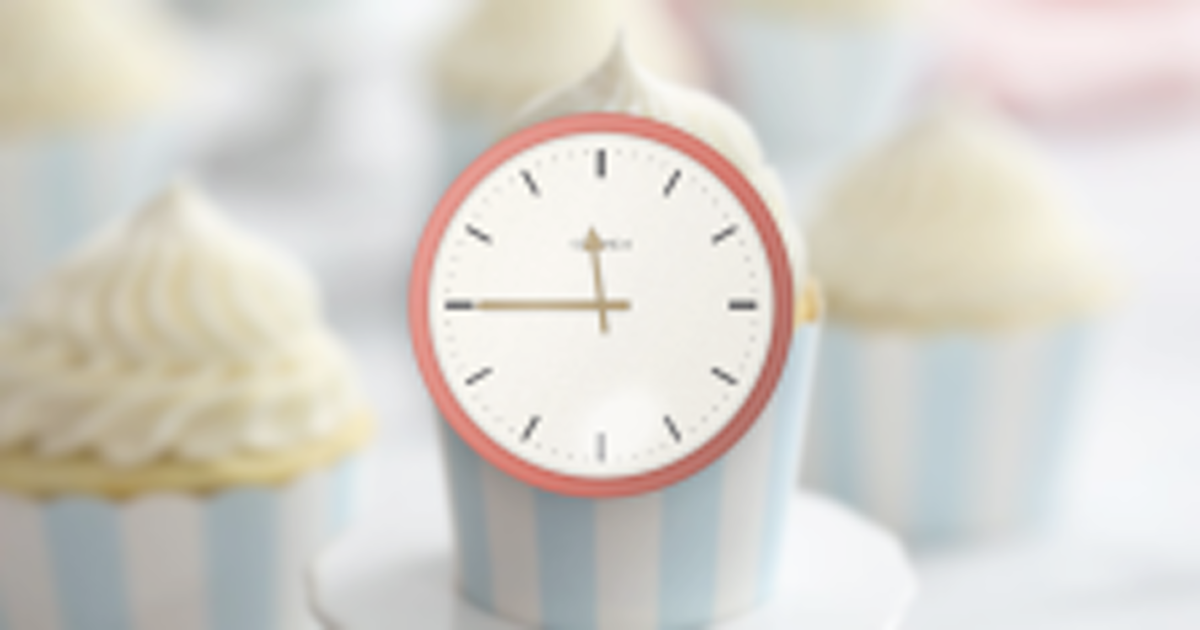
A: 11:45
